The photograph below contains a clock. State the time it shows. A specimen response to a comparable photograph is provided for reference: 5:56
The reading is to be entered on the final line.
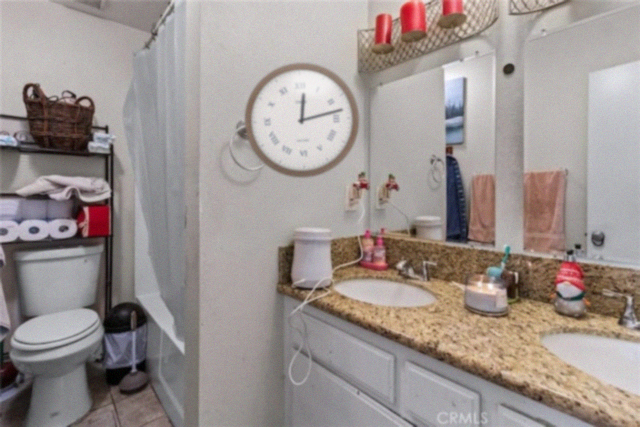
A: 12:13
